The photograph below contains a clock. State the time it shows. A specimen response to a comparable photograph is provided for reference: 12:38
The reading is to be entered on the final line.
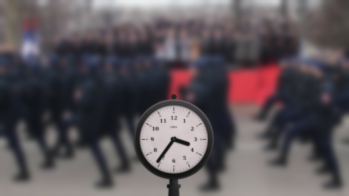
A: 3:36
